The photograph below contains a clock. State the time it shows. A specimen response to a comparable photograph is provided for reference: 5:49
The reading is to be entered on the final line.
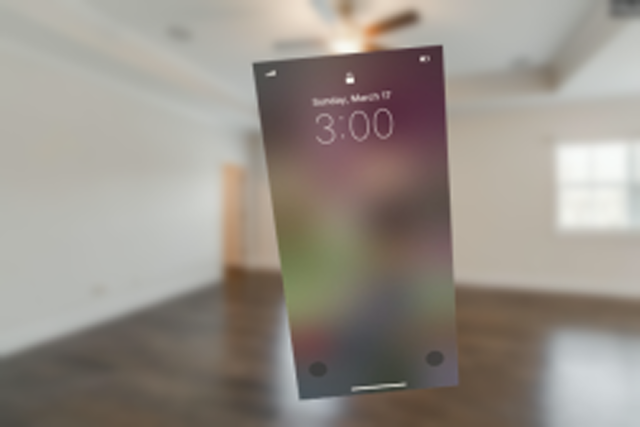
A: 3:00
